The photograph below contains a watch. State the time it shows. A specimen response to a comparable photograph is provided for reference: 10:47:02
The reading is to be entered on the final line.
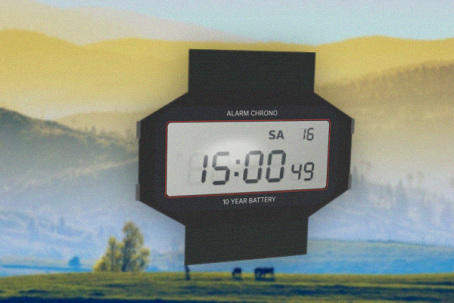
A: 15:00:49
